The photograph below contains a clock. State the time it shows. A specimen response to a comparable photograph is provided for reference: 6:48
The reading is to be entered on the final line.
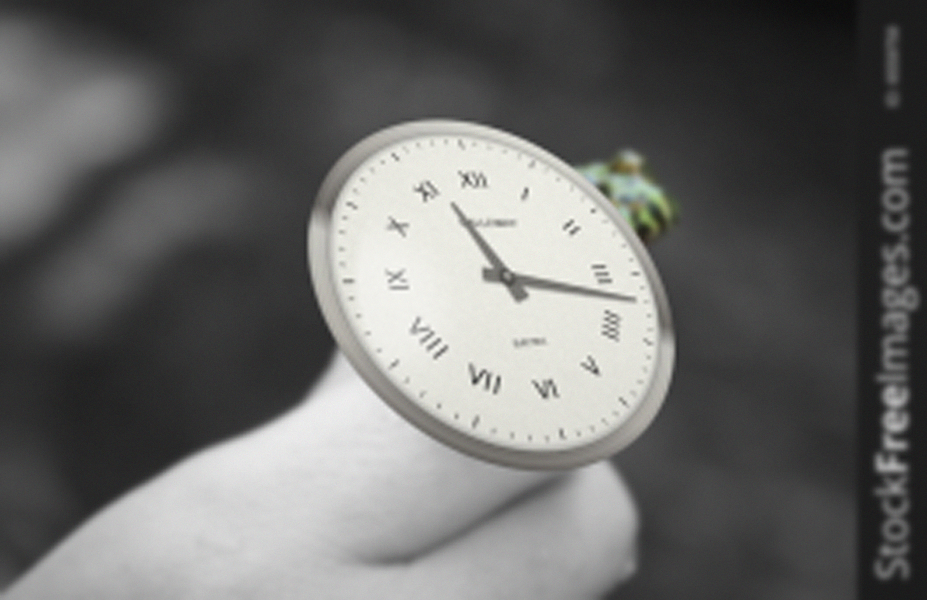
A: 11:17
